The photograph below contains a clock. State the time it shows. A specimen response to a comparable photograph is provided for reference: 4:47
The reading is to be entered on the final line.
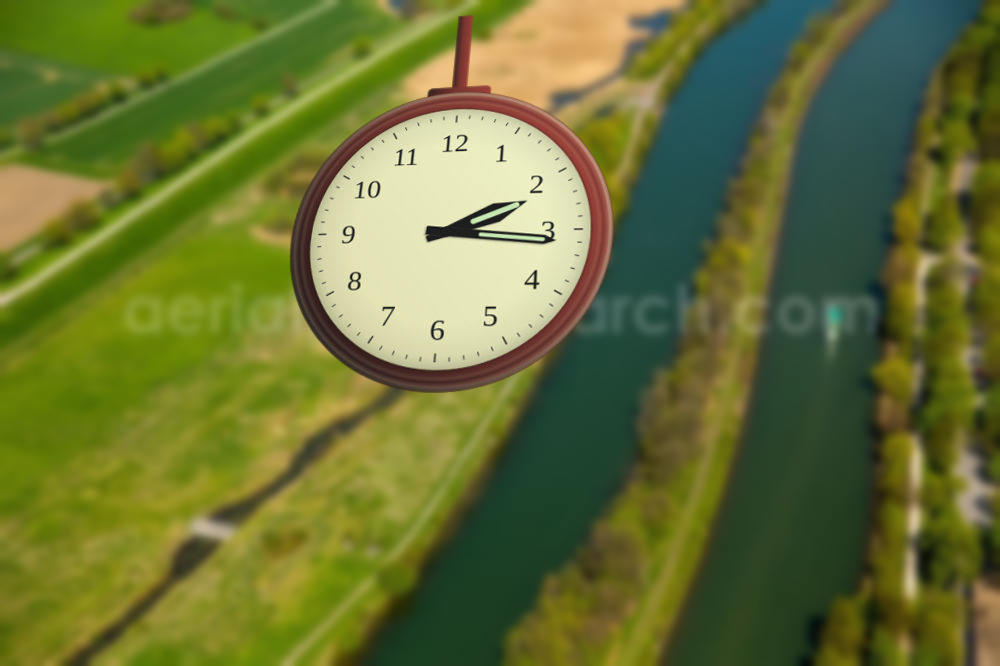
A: 2:16
